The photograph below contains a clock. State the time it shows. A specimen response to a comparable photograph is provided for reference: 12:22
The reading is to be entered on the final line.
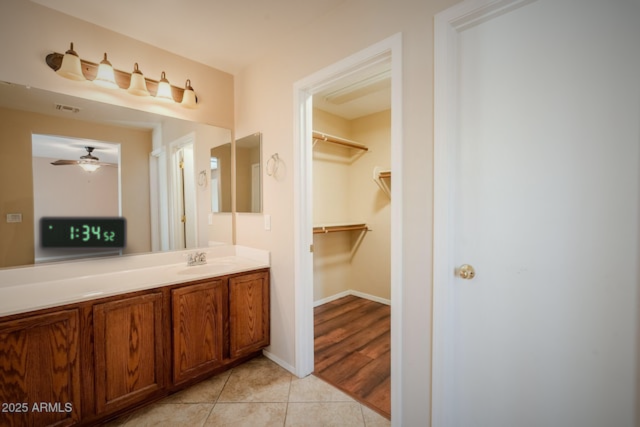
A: 1:34
